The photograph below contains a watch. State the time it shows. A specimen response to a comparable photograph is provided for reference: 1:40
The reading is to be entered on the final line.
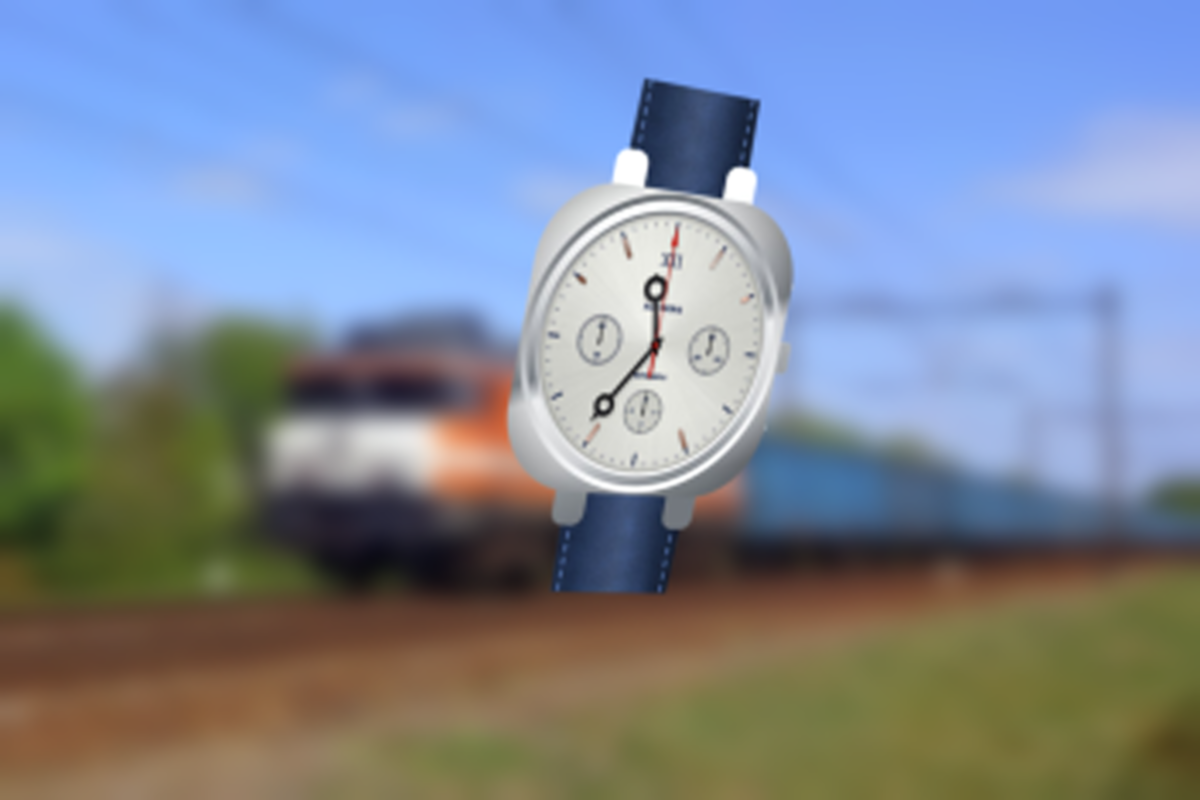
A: 11:36
